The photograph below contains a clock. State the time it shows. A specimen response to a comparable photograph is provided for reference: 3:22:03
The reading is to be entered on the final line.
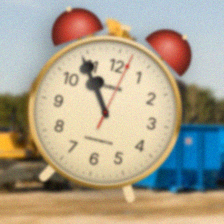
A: 10:54:02
